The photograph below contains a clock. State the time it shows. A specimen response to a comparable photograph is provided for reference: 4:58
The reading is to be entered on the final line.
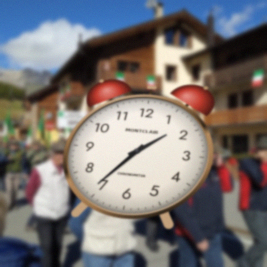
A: 1:36
